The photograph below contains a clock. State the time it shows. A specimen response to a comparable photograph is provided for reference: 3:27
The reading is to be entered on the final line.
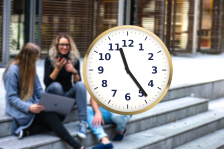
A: 11:24
